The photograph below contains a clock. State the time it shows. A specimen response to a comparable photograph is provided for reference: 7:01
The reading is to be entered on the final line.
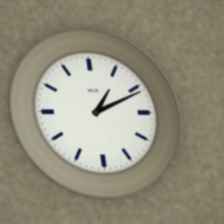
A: 1:11
